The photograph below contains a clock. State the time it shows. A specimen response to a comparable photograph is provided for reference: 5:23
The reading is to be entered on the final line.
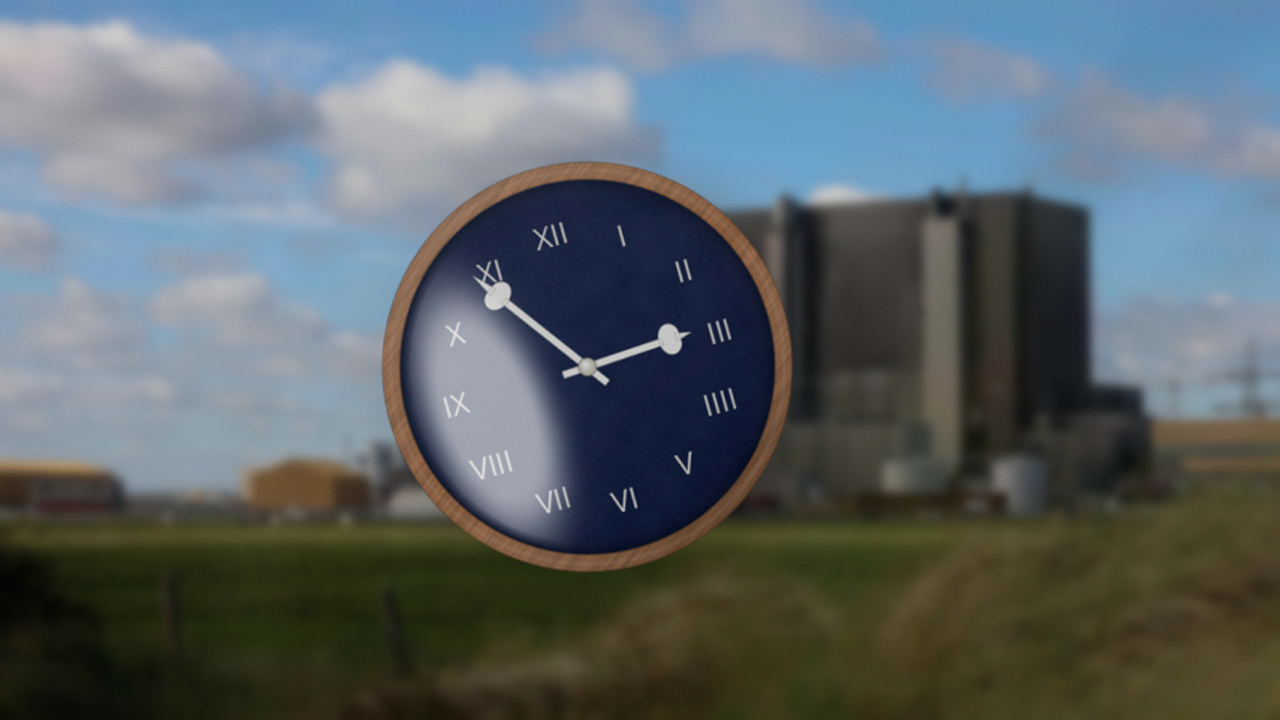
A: 2:54
